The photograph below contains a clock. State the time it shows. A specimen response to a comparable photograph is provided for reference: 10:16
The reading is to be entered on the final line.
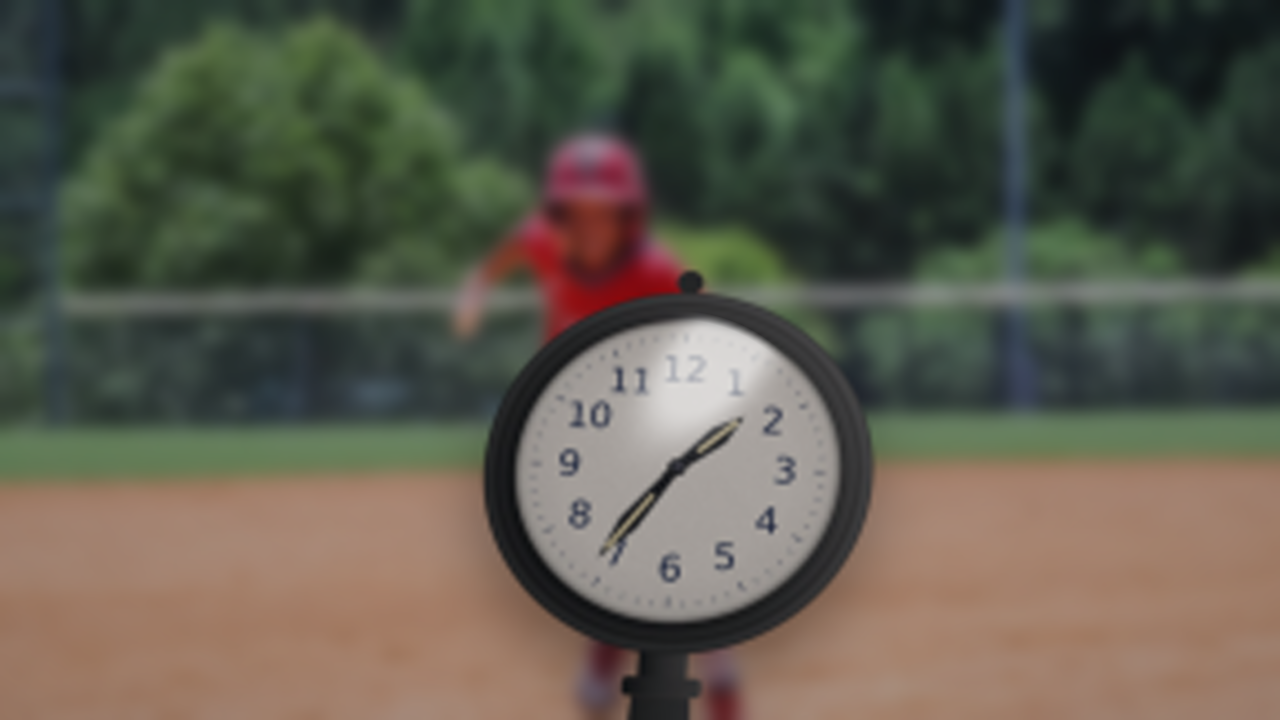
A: 1:36
